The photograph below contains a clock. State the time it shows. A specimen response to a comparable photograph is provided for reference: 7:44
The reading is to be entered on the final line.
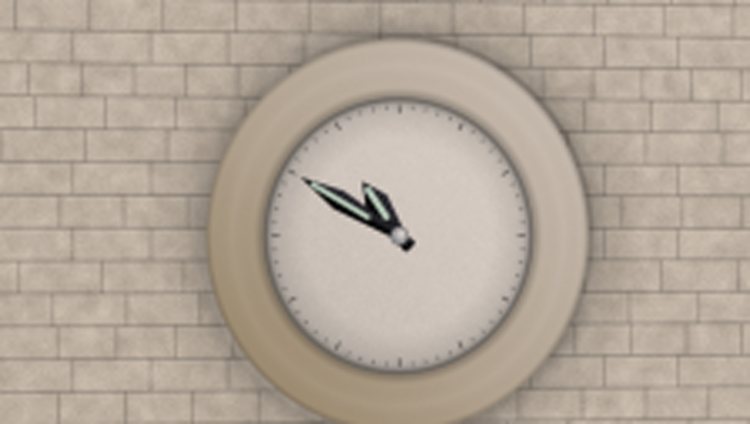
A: 10:50
